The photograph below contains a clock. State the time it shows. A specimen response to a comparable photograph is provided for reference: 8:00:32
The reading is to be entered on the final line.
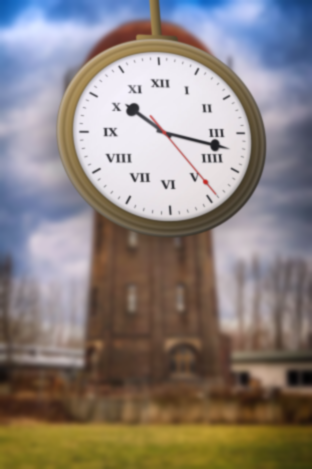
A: 10:17:24
